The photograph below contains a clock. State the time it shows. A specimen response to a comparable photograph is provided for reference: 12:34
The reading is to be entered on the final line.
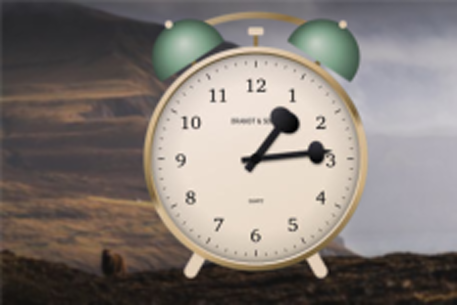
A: 1:14
